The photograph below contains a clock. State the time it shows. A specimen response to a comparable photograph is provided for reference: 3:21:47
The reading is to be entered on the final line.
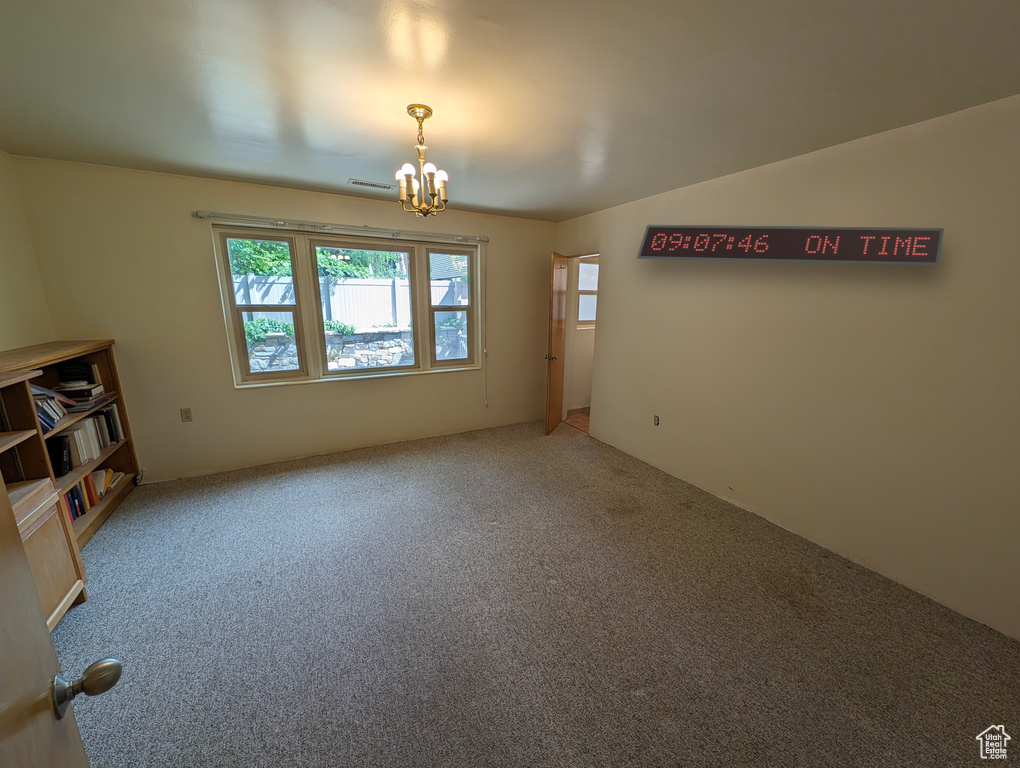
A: 9:07:46
